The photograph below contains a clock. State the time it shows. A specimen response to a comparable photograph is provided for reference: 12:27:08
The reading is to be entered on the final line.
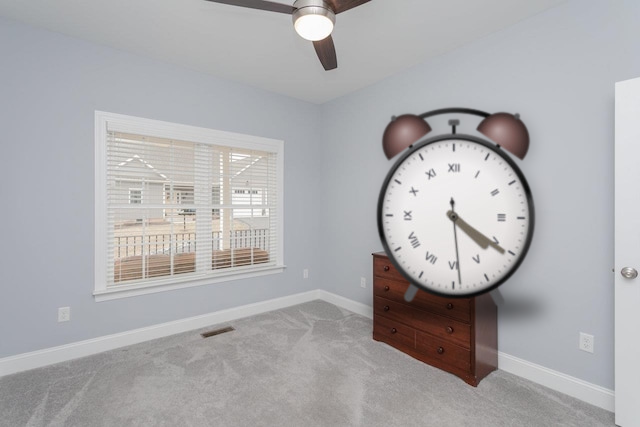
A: 4:20:29
